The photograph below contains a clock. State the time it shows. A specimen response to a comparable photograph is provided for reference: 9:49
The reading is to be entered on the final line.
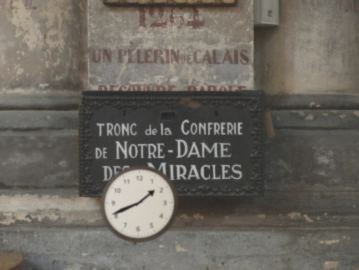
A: 1:41
